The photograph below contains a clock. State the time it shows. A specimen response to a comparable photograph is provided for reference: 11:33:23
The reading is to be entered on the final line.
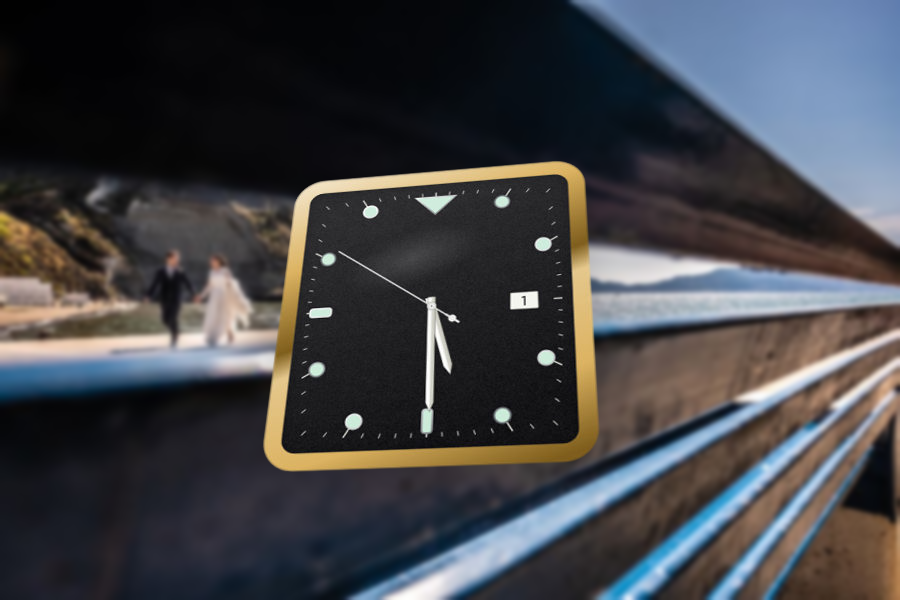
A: 5:29:51
